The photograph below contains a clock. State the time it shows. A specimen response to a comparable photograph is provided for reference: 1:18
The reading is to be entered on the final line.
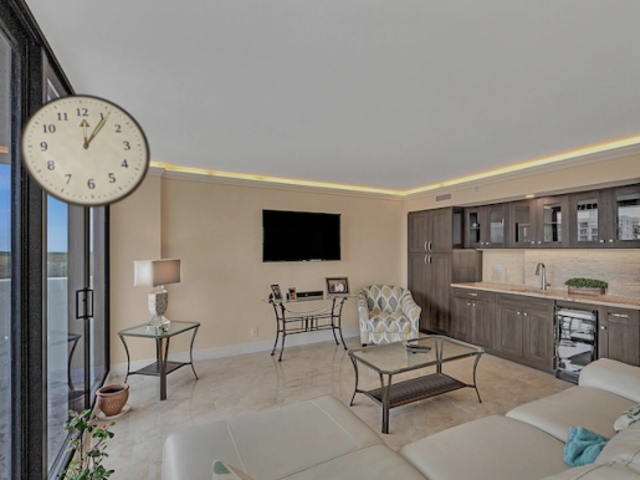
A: 12:06
